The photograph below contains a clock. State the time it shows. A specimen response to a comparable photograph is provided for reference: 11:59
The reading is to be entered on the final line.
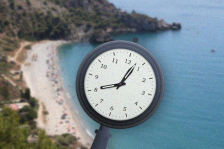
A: 8:03
